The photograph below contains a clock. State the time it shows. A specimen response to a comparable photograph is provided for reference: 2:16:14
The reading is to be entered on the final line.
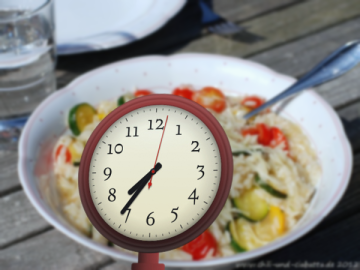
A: 7:36:02
